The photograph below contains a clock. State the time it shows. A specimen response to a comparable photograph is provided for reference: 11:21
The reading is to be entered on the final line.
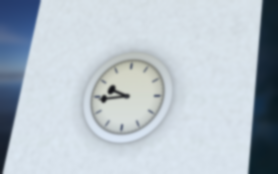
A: 9:44
